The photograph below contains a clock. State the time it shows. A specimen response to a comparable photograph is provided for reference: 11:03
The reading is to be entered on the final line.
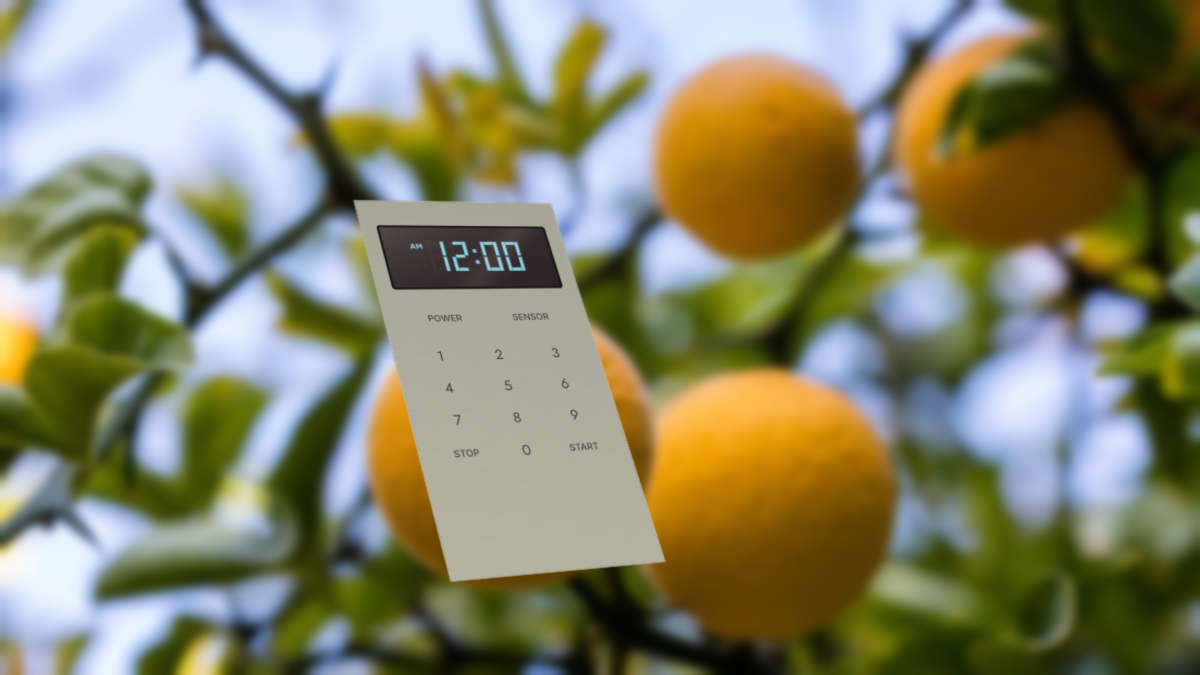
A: 12:00
